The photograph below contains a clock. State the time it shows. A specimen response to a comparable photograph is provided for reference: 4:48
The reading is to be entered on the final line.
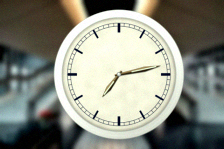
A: 7:13
